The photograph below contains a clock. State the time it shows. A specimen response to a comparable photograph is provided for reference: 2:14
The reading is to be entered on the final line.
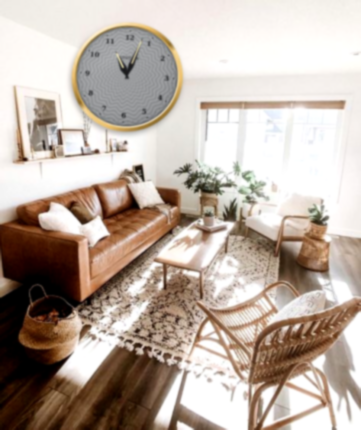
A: 11:03
